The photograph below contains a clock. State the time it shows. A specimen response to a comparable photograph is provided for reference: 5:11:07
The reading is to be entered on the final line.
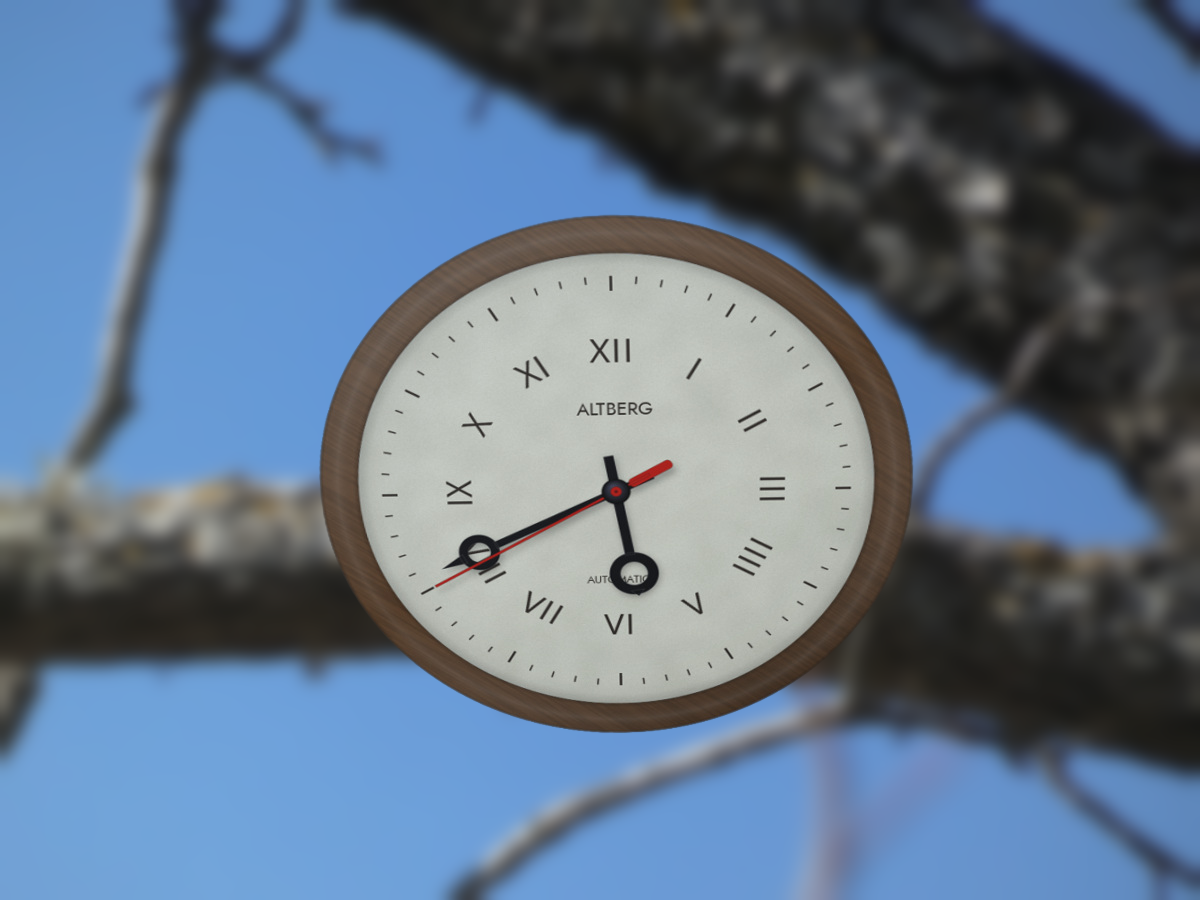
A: 5:40:40
